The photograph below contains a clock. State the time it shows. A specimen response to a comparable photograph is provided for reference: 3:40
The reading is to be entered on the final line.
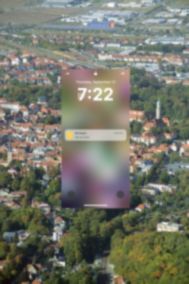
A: 7:22
